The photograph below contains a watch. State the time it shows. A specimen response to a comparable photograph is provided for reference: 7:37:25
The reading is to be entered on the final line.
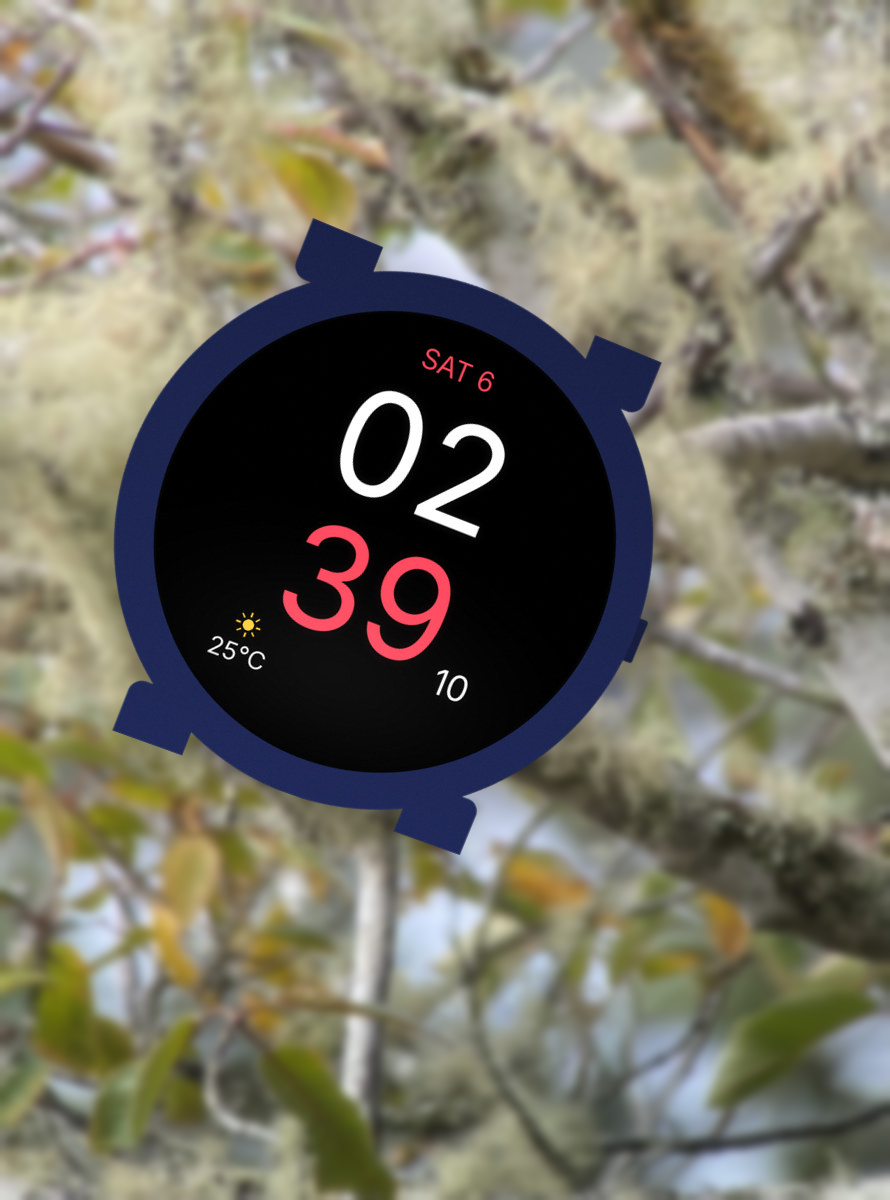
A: 2:39:10
